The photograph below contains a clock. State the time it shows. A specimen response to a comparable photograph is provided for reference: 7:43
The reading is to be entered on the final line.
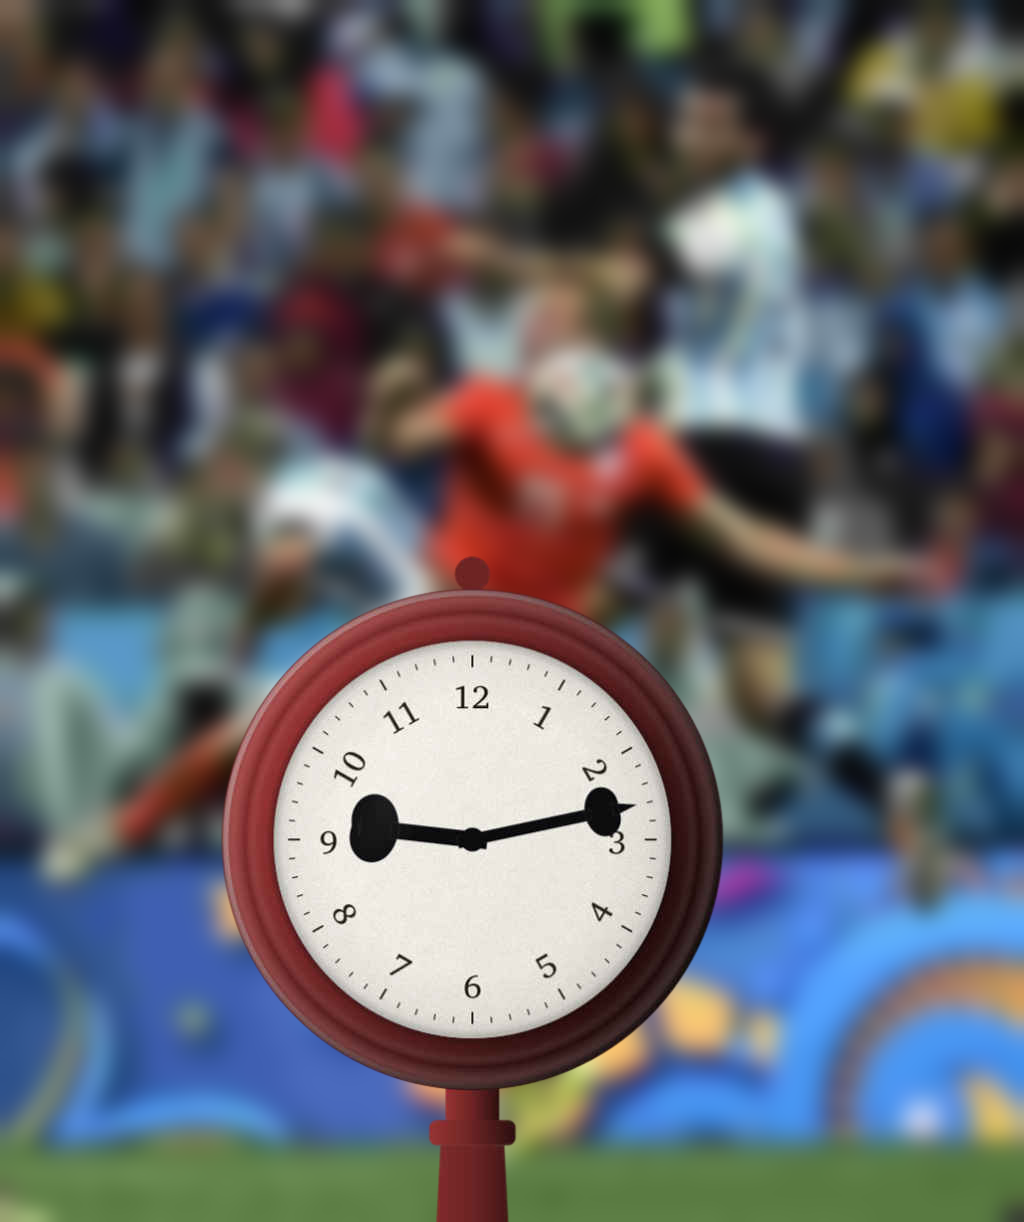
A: 9:13
